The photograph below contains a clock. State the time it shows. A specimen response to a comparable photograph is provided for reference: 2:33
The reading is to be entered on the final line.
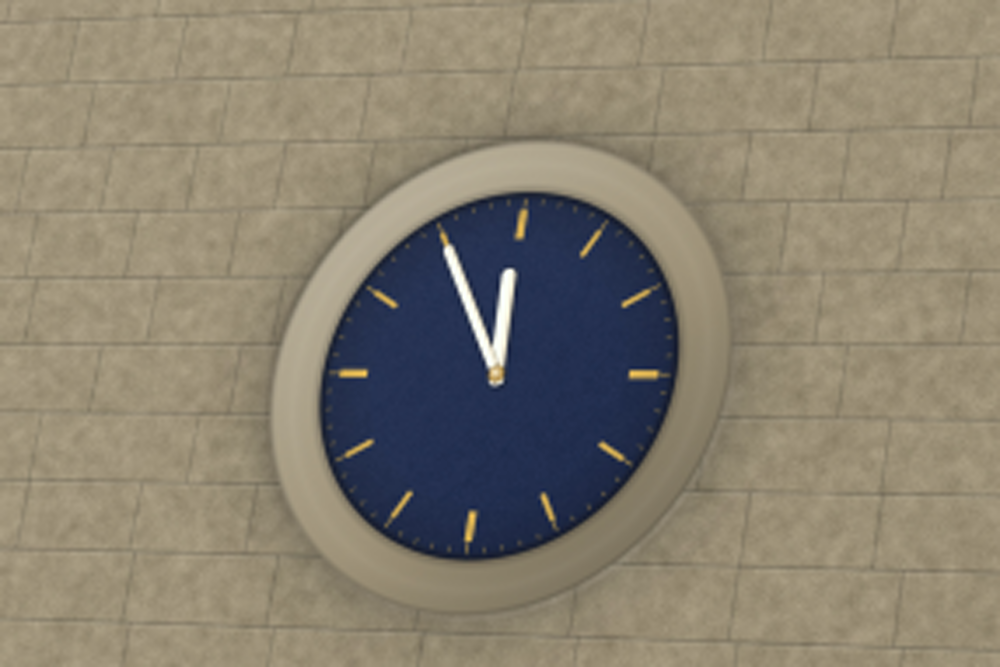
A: 11:55
